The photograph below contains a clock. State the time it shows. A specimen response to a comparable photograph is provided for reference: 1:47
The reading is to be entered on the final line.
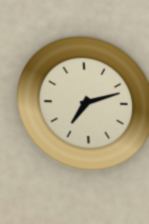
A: 7:12
